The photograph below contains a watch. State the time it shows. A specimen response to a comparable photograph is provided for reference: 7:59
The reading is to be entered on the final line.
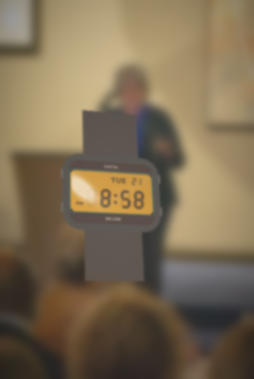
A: 8:58
